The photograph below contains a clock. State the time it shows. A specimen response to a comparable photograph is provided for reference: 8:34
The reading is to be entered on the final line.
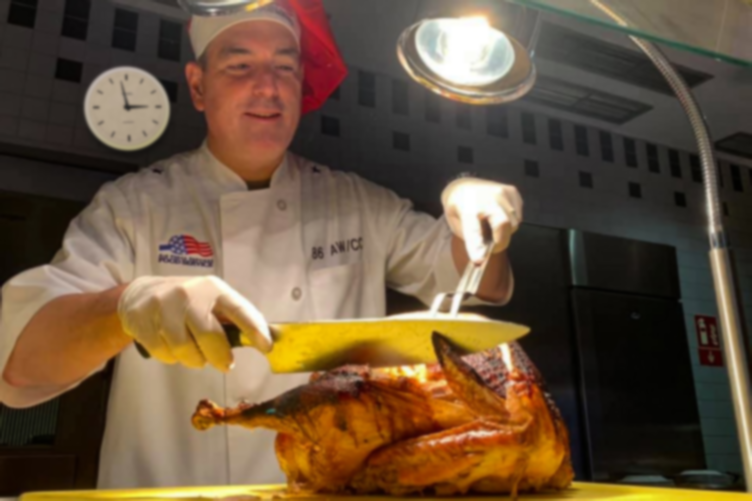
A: 2:58
